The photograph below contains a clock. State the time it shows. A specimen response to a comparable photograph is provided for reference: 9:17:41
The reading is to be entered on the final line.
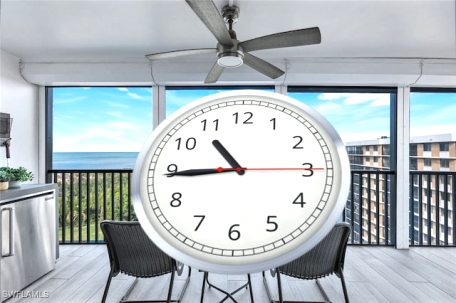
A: 10:44:15
